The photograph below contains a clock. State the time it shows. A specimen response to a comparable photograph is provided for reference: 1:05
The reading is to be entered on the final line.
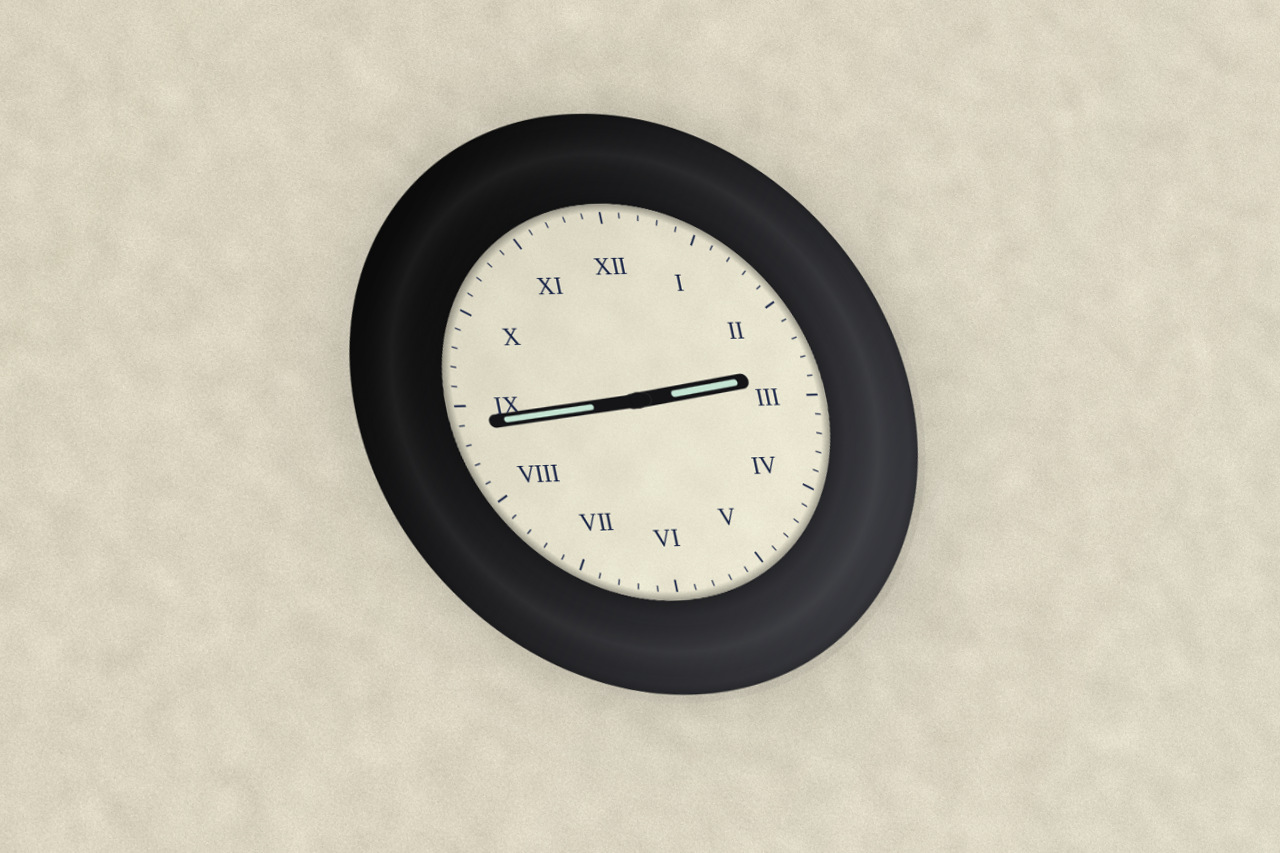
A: 2:44
